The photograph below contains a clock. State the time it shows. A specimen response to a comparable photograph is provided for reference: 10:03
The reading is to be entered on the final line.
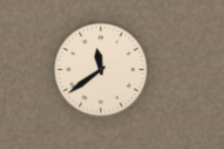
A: 11:39
